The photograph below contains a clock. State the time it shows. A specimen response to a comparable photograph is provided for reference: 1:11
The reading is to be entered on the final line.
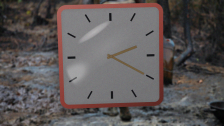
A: 2:20
